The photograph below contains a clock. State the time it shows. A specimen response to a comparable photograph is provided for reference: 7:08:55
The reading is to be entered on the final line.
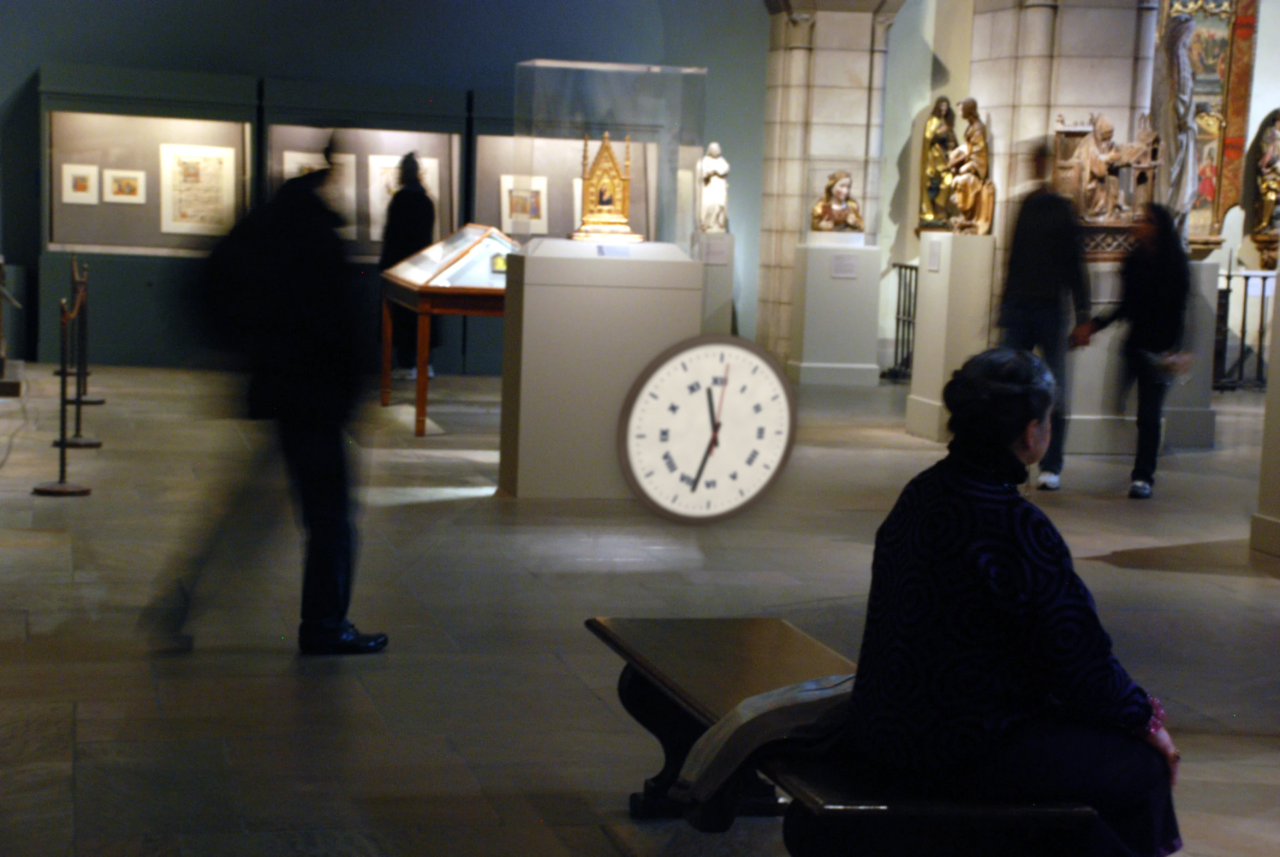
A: 11:33:01
